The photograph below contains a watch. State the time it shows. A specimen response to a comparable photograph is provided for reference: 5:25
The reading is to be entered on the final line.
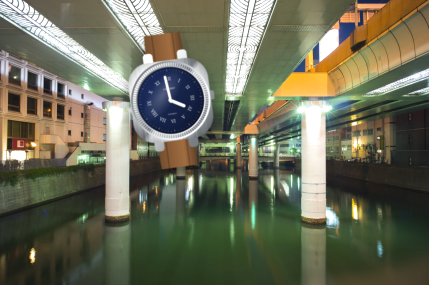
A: 3:59
